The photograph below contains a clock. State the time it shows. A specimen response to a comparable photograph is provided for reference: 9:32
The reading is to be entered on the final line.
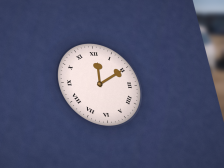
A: 12:10
